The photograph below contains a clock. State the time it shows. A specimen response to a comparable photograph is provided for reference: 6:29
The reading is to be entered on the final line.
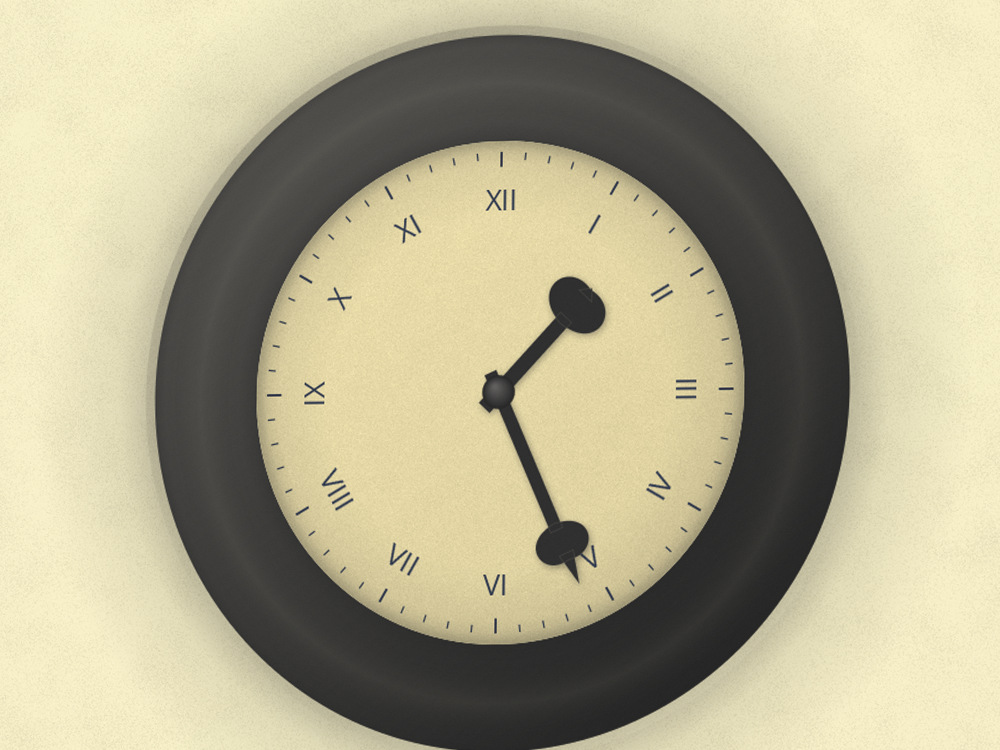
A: 1:26
